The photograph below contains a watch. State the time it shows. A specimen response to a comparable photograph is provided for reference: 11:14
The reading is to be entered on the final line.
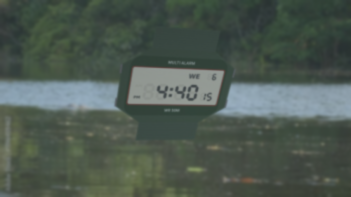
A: 4:40
